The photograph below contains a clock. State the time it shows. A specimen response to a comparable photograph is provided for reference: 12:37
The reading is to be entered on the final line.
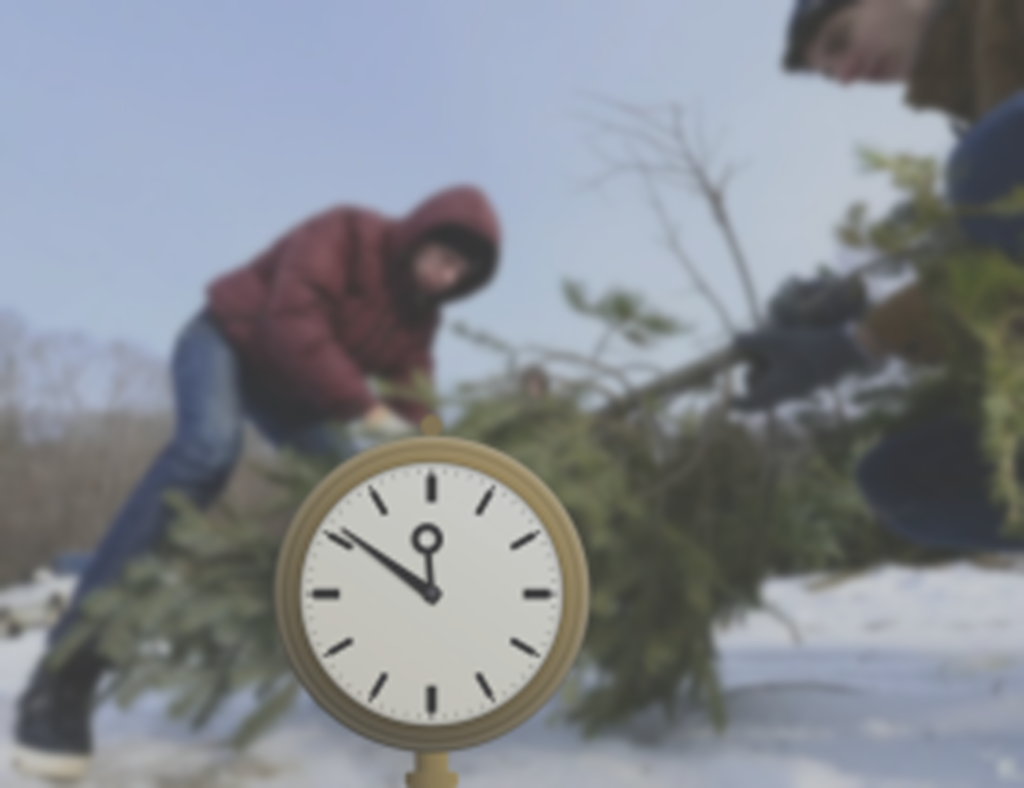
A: 11:51
